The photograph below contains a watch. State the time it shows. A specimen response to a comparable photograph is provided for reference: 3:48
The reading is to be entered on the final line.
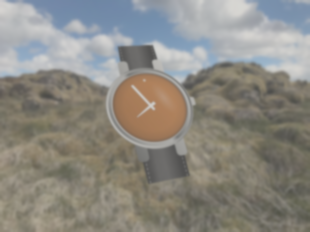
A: 7:55
